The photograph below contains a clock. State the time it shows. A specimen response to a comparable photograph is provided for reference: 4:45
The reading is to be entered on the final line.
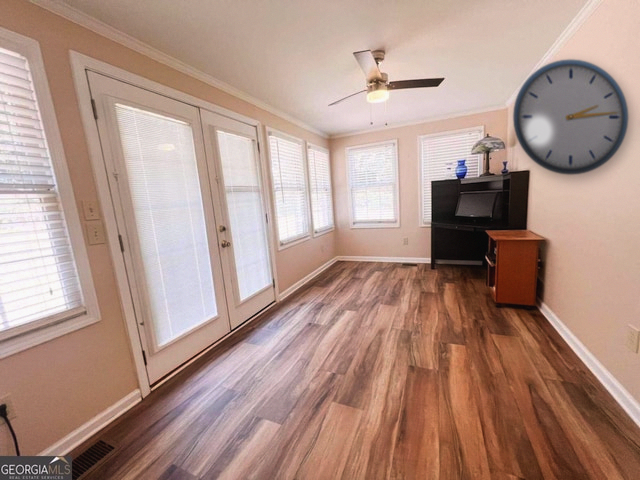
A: 2:14
